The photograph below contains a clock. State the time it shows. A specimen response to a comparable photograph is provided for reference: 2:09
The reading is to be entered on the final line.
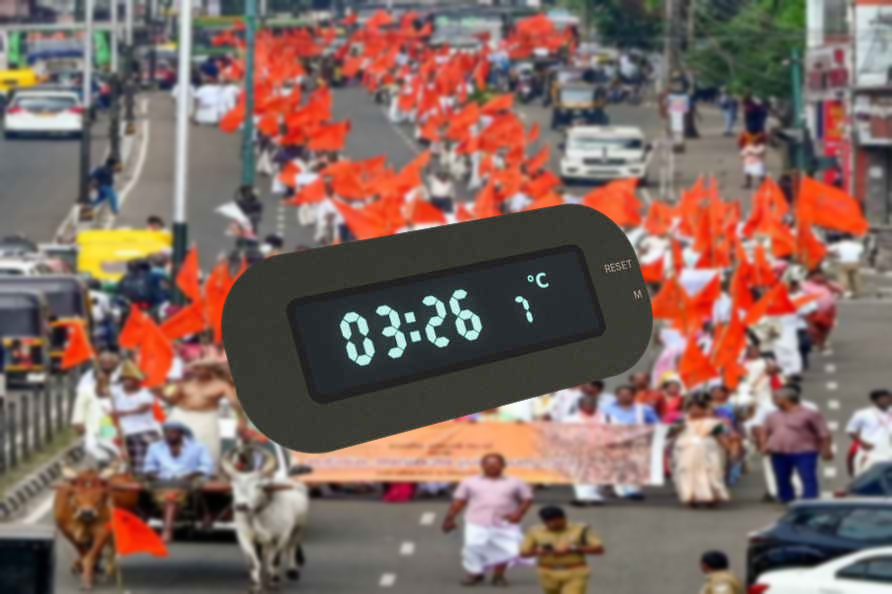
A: 3:26
